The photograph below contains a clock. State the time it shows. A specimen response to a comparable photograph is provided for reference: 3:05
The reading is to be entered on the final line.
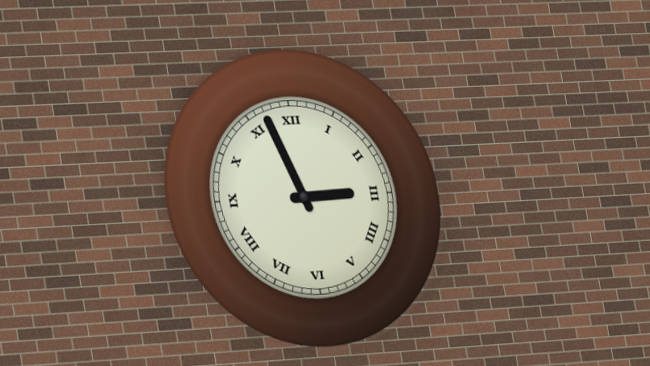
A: 2:57
